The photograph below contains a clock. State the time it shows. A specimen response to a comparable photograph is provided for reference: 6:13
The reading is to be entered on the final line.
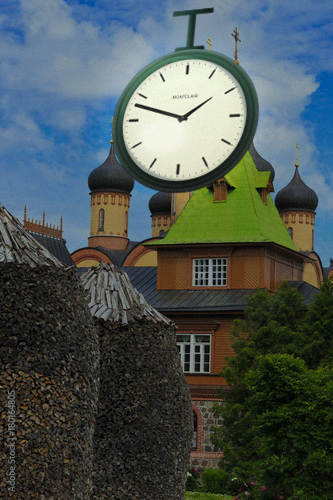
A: 1:48
